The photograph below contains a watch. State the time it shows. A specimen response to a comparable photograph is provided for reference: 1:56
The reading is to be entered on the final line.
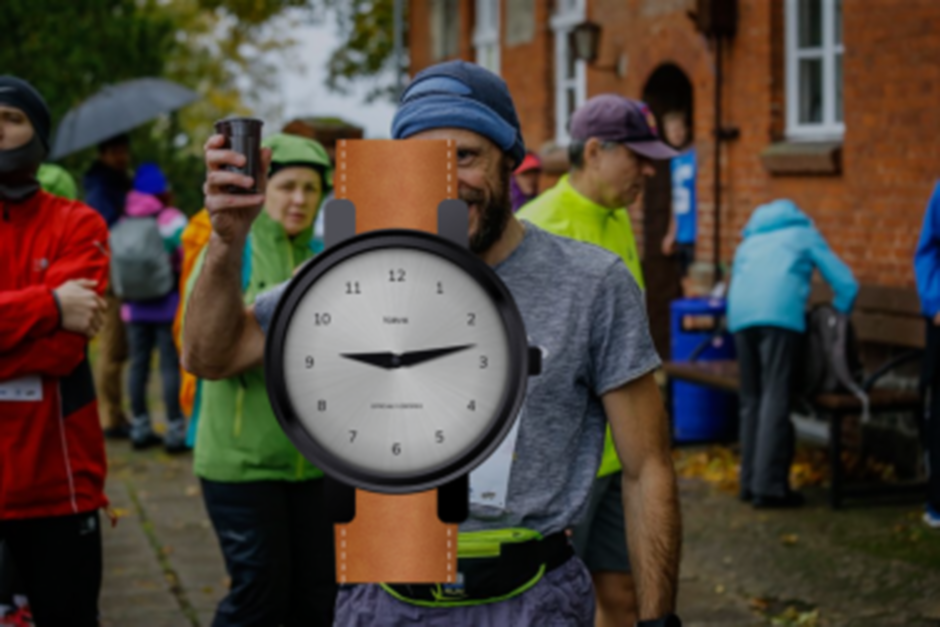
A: 9:13
